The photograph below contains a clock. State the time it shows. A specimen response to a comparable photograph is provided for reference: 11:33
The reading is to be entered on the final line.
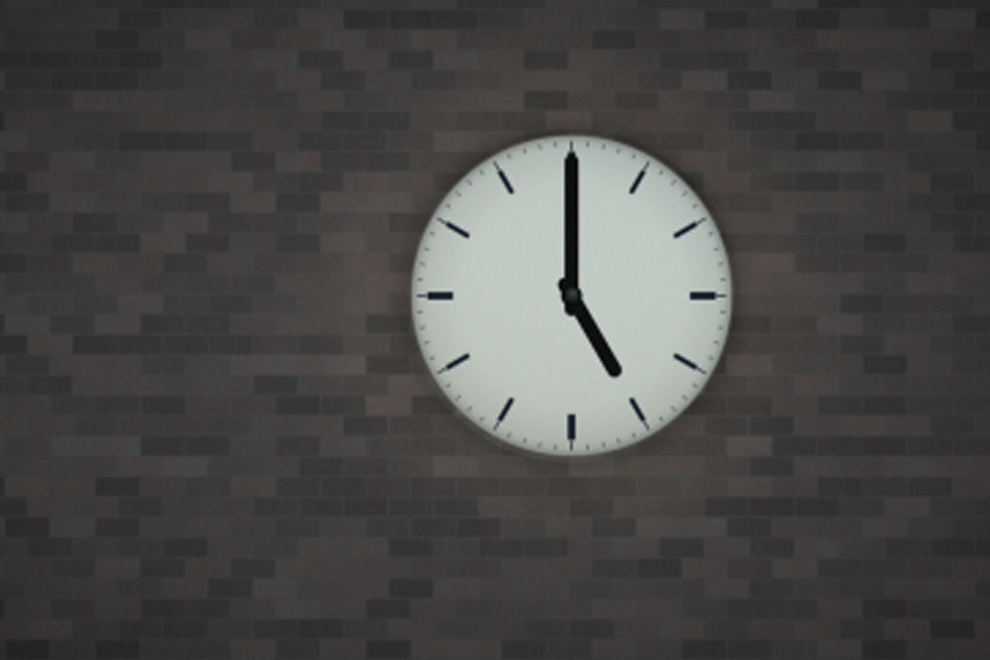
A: 5:00
